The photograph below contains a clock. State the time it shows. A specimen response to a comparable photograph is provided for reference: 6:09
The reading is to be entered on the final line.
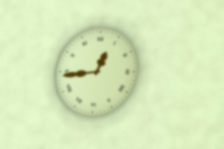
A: 12:44
